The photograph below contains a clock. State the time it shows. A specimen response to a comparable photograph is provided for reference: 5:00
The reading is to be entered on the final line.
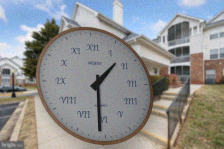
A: 1:31
